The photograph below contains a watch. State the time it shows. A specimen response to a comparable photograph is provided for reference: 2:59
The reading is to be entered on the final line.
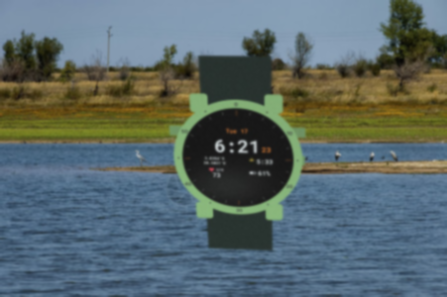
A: 6:21
